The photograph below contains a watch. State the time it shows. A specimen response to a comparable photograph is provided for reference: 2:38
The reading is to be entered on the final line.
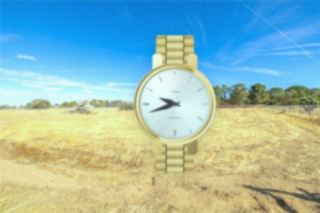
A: 9:42
